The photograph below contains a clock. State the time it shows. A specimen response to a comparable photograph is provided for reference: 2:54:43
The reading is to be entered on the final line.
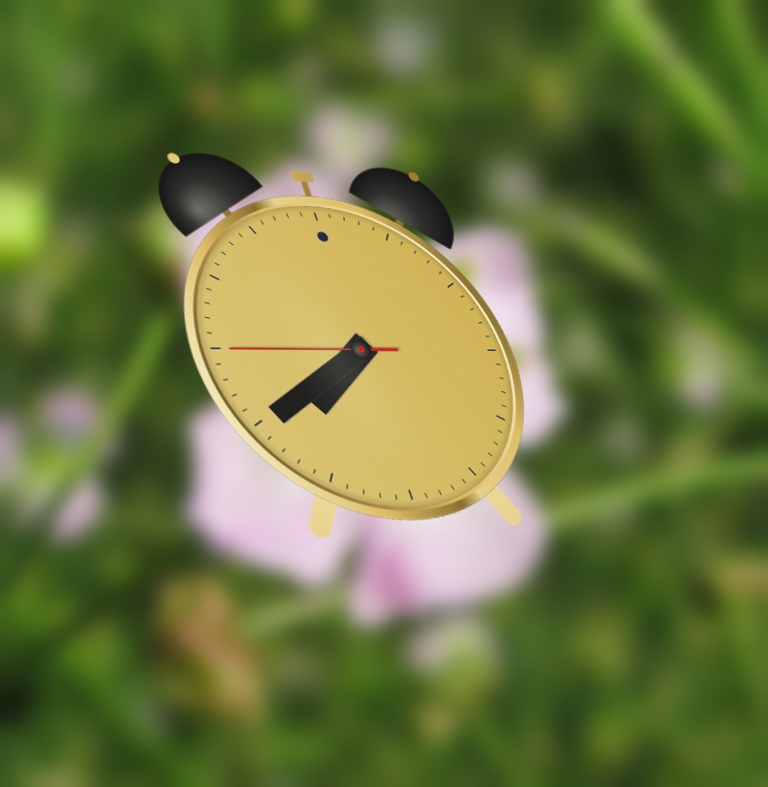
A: 7:39:45
